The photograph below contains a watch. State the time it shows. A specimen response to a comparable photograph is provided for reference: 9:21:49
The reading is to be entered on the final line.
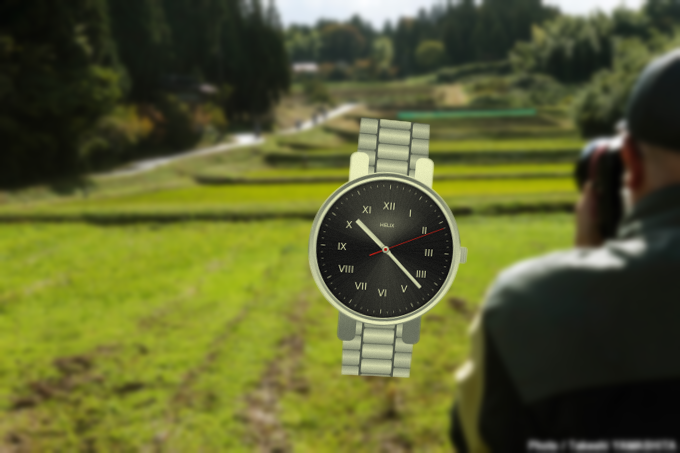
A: 10:22:11
